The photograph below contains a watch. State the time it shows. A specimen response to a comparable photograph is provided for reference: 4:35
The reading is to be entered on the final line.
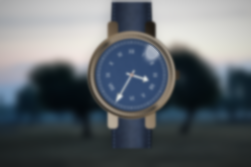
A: 3:35
